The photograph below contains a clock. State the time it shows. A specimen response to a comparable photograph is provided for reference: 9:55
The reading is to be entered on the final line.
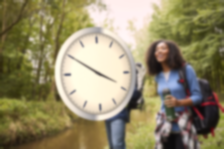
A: 3:50
